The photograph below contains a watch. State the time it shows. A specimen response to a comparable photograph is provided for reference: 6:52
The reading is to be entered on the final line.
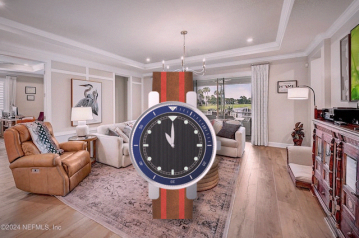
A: 11:00
